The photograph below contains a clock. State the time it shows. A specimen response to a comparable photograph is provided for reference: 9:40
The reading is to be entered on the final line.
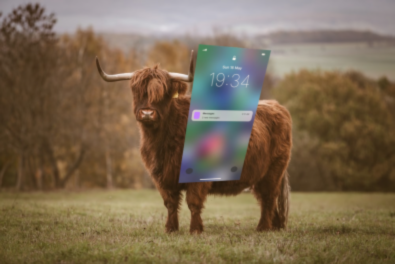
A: 19:34
